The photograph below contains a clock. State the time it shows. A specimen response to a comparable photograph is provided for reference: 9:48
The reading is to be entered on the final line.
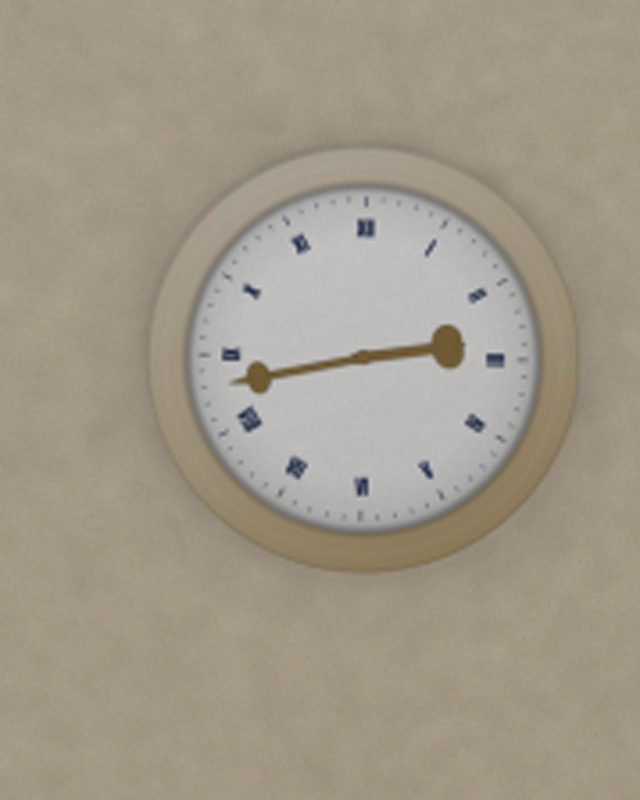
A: 2:43
